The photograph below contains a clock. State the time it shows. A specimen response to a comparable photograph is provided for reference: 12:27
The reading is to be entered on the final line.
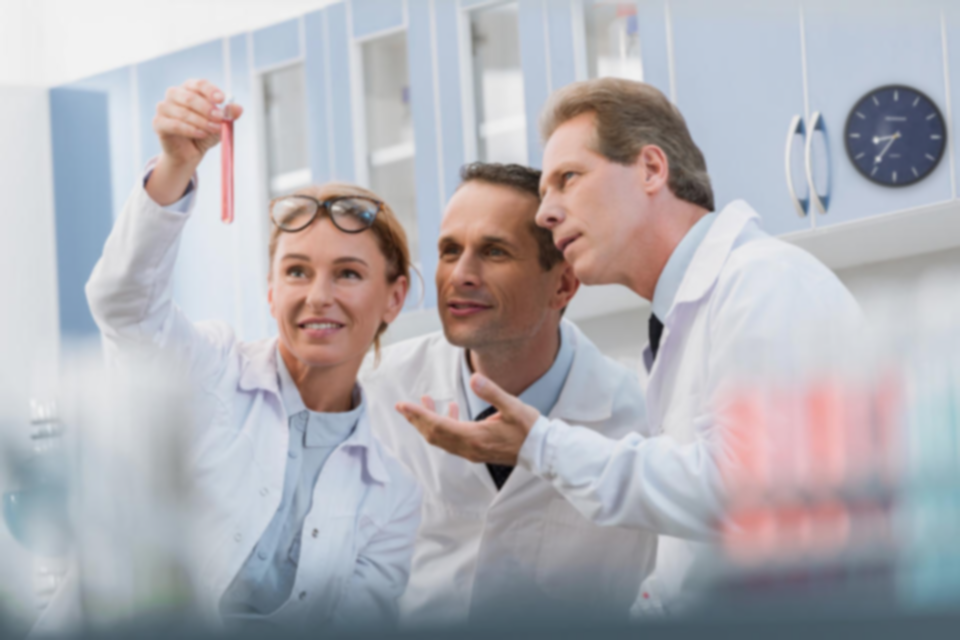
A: 8:36
